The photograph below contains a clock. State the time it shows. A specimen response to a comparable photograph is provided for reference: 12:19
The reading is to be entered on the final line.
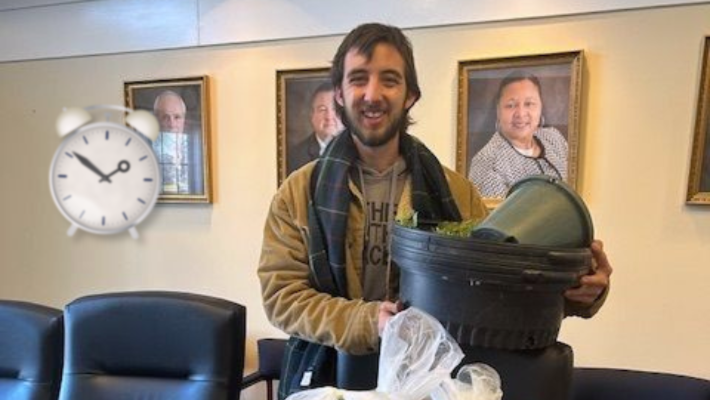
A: 1:51
